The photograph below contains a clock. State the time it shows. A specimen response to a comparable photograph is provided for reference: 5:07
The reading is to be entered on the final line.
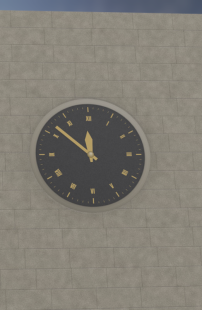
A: 11:52
